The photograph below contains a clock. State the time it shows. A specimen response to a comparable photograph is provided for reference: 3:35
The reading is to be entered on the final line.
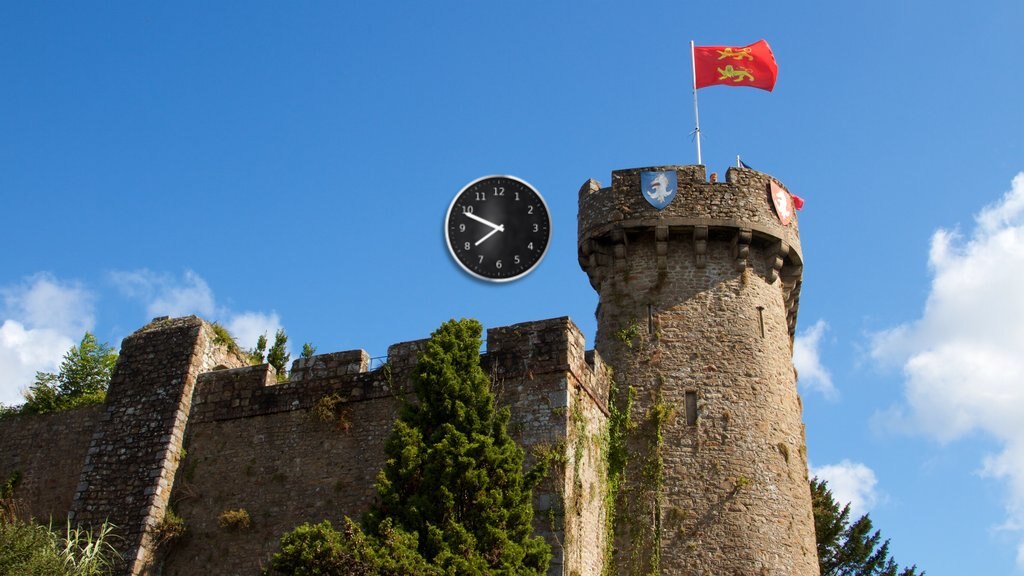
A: 7:49
